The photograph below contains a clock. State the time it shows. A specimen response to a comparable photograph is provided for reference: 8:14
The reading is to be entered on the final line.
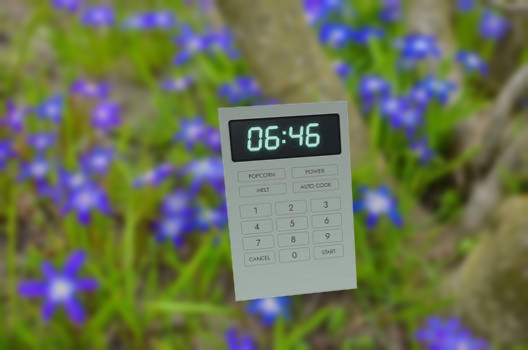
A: 6:46
